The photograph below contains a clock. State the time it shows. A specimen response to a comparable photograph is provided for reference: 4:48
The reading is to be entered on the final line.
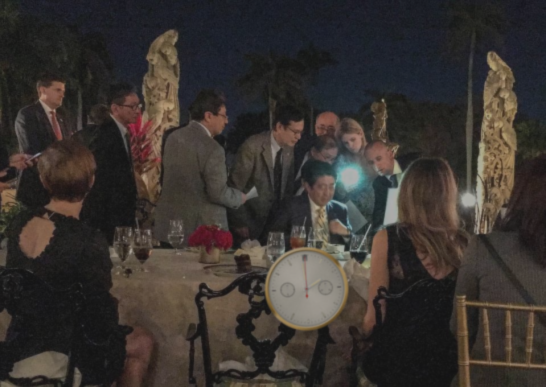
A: 1:59
